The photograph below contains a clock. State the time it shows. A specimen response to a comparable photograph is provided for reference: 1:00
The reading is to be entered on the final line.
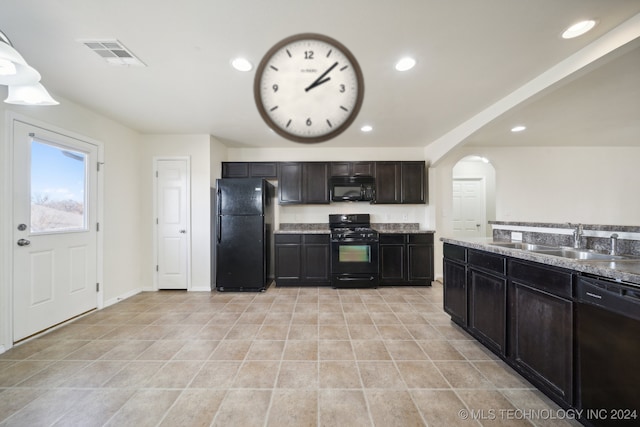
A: 2:08
